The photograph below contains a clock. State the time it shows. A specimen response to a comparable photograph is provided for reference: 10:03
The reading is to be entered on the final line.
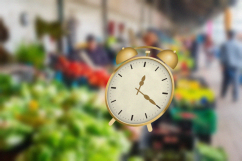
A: 12:20
